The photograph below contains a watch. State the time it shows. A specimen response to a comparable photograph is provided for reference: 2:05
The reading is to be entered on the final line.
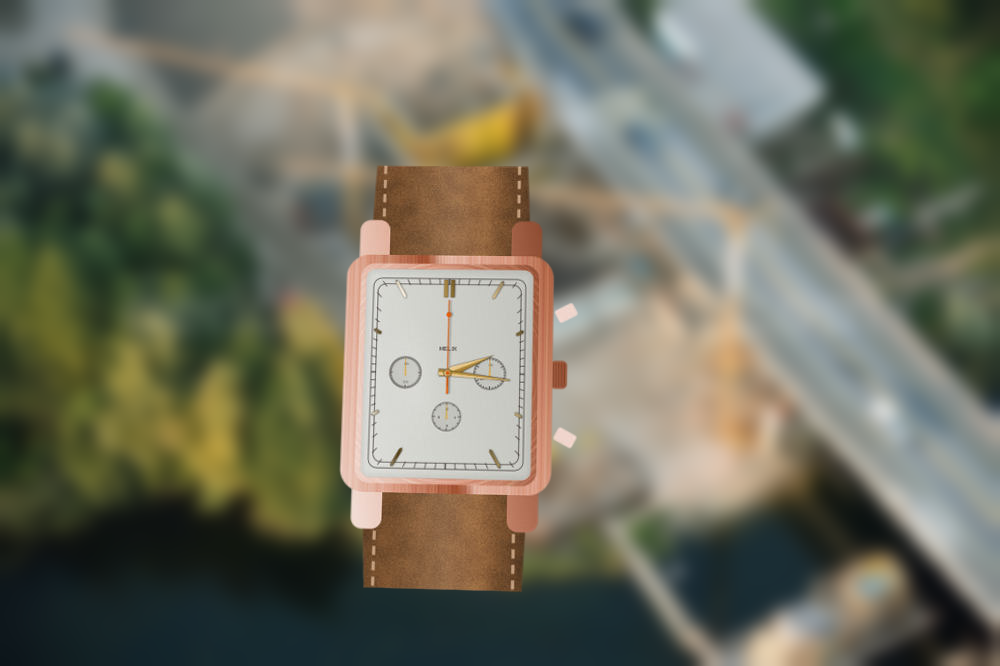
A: 2:16
